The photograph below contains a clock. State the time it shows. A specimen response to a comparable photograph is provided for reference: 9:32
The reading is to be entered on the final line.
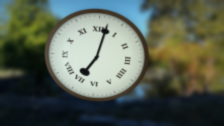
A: 7:02
